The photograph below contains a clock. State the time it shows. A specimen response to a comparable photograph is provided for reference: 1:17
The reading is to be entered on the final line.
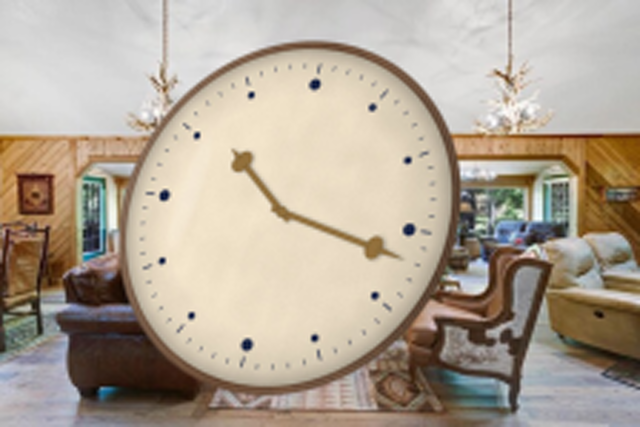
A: 10:17
